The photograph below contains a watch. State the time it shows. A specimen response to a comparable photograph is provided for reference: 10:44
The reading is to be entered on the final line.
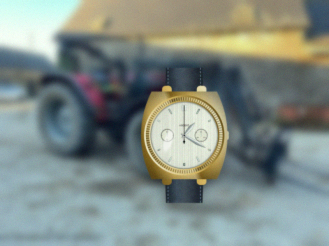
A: 1:20
